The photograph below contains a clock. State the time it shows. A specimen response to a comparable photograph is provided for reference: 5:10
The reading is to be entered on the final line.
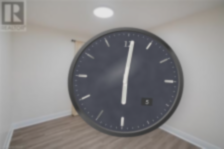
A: 6:01
